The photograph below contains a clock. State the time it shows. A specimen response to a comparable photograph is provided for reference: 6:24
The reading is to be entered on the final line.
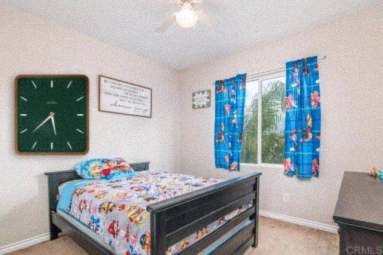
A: 5:38
